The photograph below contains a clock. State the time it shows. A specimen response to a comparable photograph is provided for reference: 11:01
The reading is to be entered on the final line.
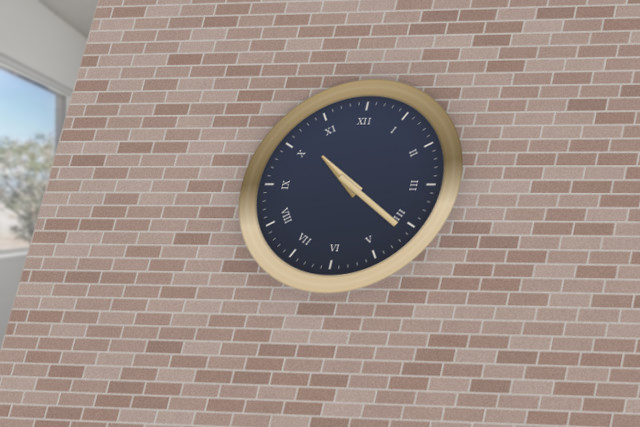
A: 10:21
